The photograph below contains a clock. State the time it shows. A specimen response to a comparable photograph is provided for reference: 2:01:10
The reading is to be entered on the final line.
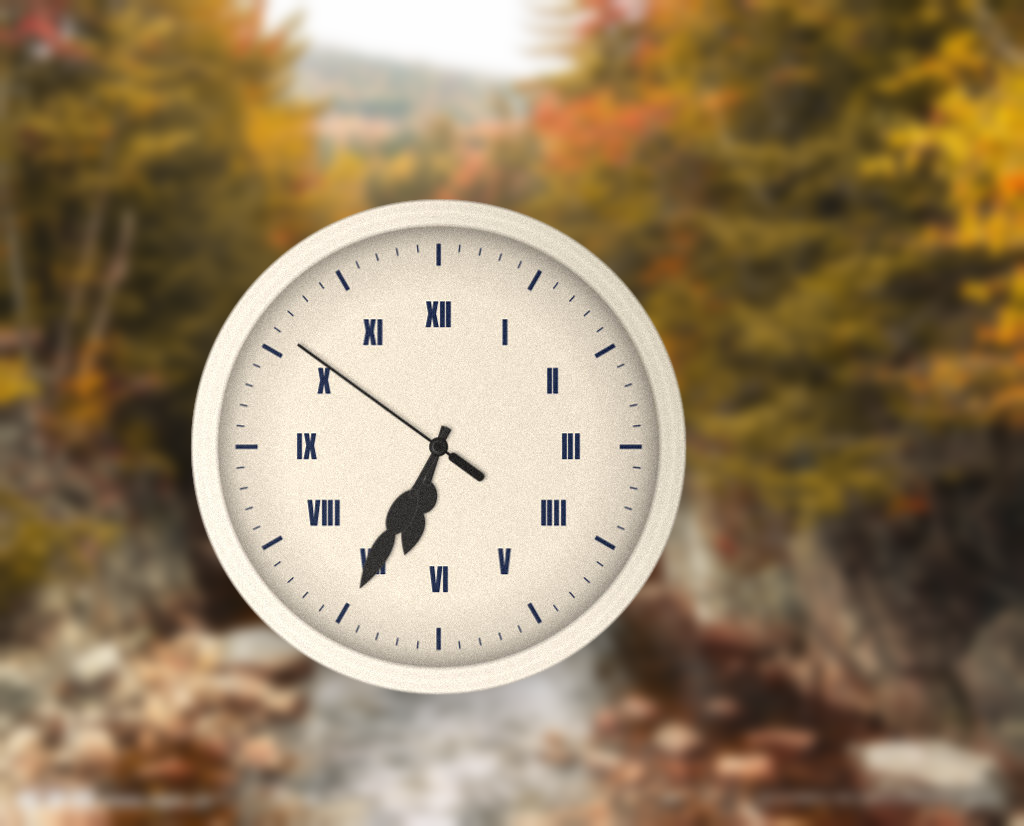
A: 6:34:51
